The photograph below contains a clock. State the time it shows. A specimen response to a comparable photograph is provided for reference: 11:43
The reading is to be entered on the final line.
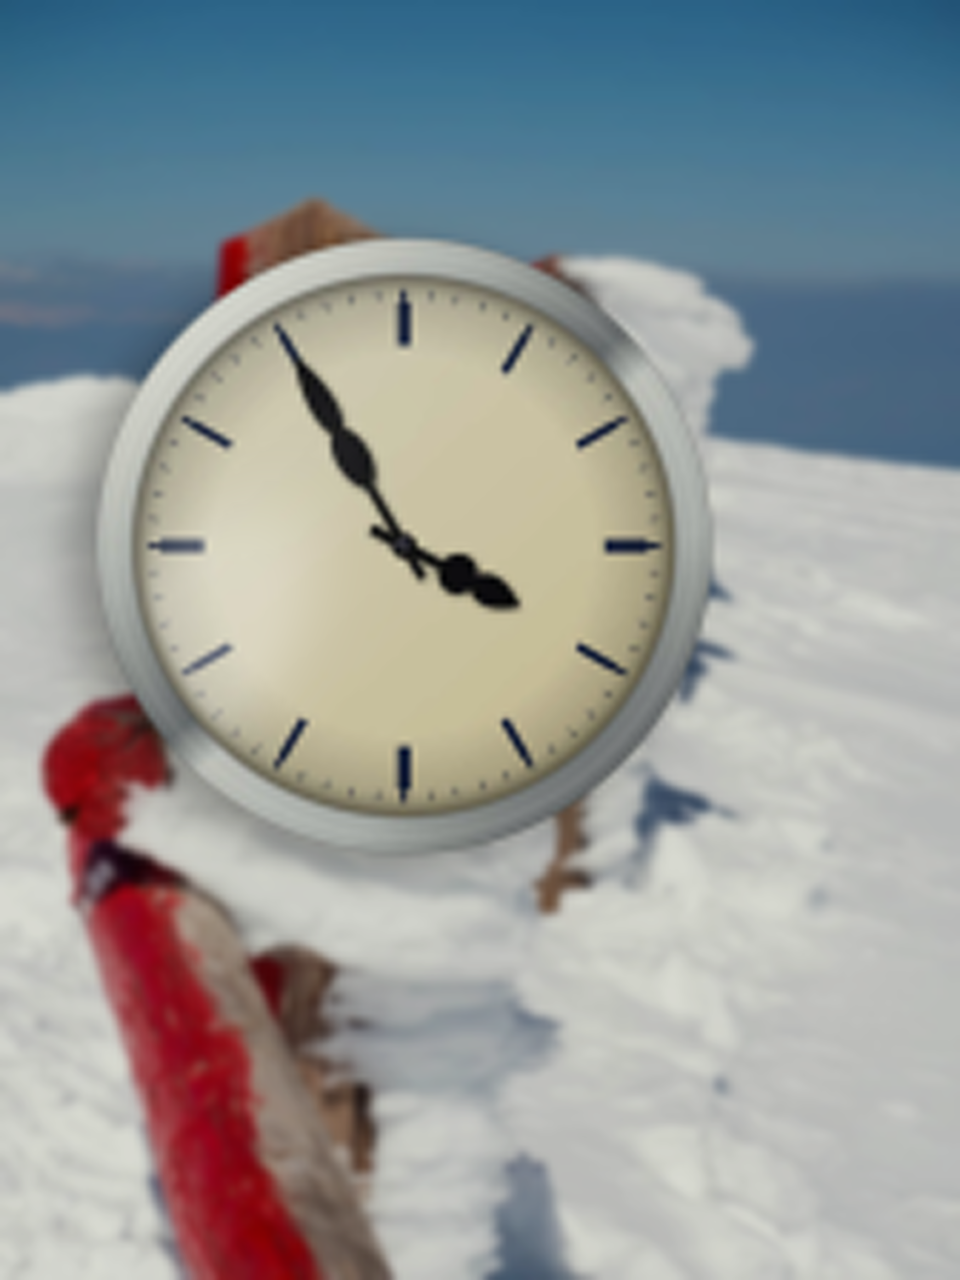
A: 3:55
